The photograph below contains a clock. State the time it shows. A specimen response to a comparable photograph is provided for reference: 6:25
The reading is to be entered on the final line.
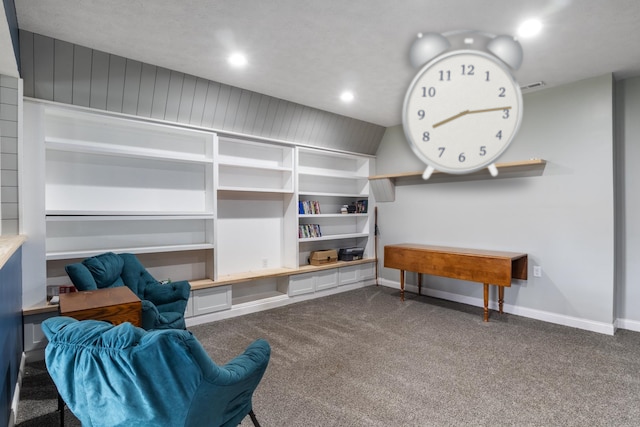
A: 8:14
